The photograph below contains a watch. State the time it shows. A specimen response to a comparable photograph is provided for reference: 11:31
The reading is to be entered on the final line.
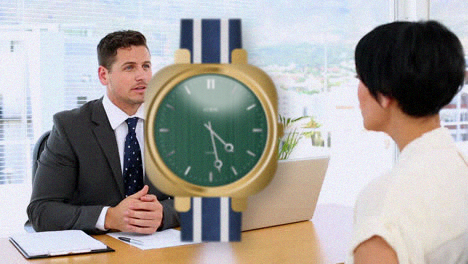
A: 4:28
